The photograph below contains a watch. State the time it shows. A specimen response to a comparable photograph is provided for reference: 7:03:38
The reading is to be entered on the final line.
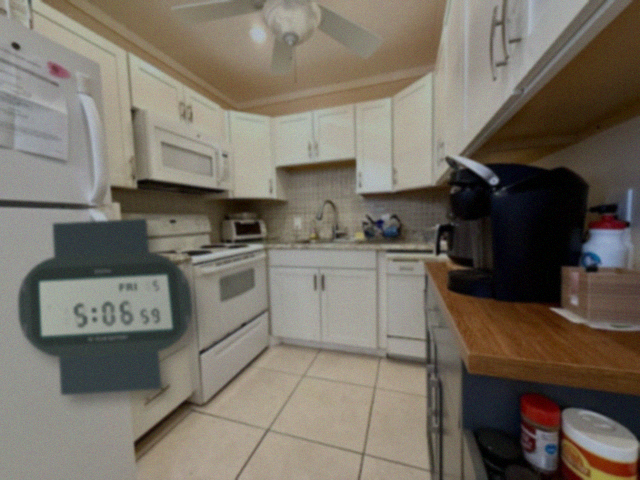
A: 5:06:59
